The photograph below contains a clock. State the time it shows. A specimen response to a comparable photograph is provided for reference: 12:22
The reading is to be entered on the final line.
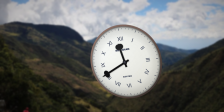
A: 11:41
